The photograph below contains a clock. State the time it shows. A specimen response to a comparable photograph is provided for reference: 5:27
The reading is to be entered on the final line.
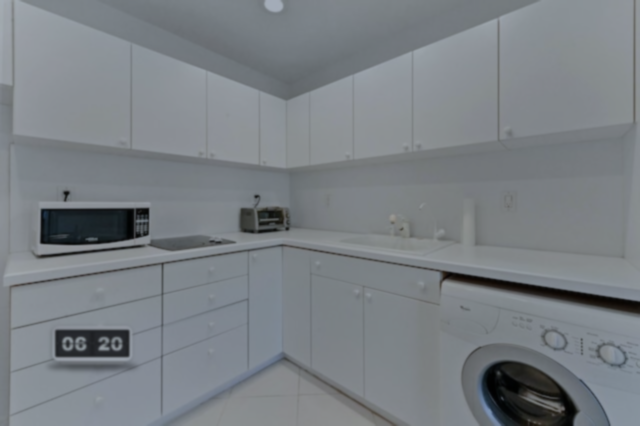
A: 6:20
